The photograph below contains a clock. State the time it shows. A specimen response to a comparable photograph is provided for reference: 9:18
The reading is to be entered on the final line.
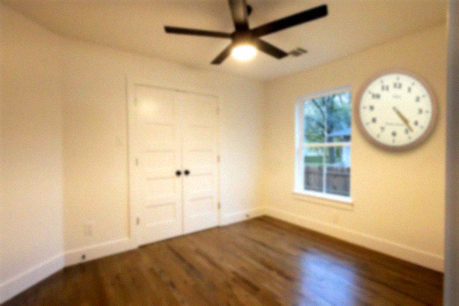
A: 4:23
